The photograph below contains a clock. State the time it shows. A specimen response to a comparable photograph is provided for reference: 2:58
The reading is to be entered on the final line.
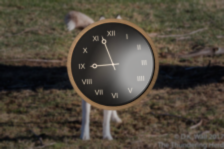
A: 8:57
